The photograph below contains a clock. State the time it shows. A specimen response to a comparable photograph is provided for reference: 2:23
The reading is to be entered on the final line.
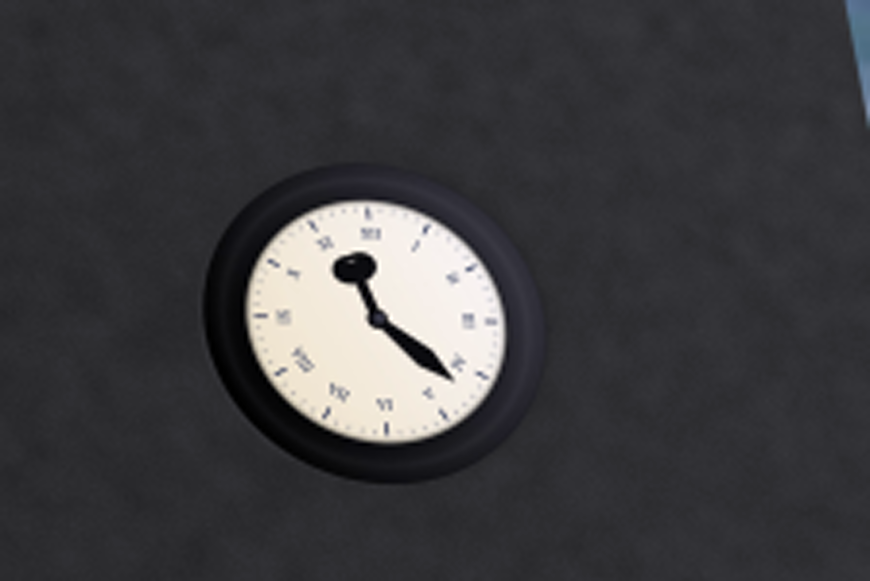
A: 11:22
